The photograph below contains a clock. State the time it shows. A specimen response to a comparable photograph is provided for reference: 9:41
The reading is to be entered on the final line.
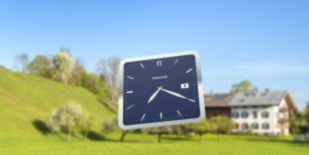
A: 7:20
